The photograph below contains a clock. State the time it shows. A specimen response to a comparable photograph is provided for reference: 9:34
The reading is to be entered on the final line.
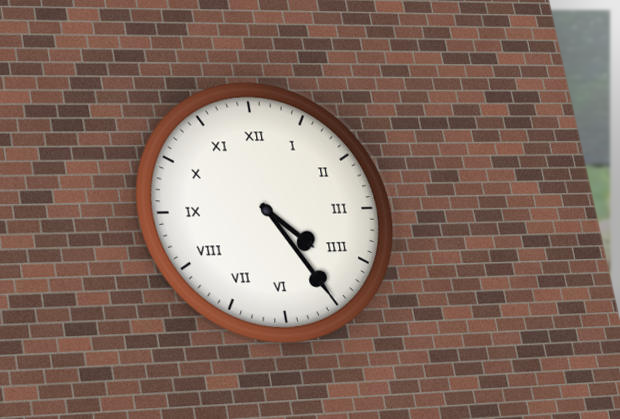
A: 4:25
